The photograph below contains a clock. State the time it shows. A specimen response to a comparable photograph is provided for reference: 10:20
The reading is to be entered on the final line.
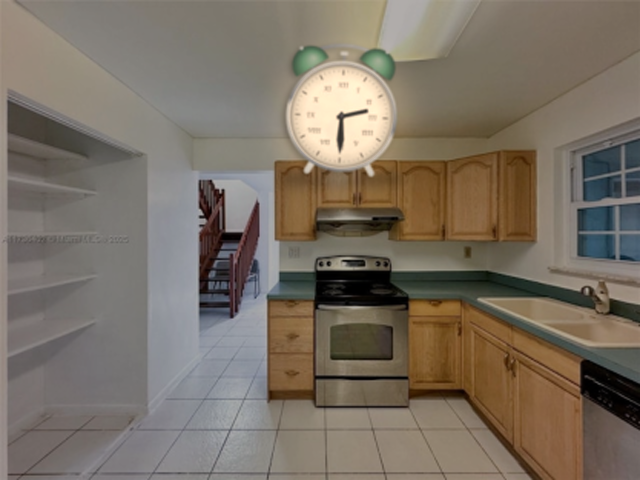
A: 2:30
